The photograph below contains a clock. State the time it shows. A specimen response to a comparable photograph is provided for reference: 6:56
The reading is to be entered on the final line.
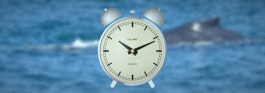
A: 10:11
